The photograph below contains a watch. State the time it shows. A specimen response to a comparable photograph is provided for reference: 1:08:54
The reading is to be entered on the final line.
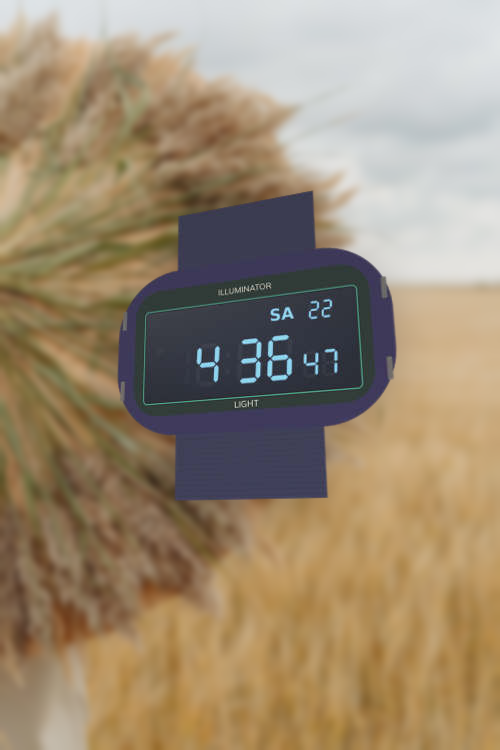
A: 4:36:47
